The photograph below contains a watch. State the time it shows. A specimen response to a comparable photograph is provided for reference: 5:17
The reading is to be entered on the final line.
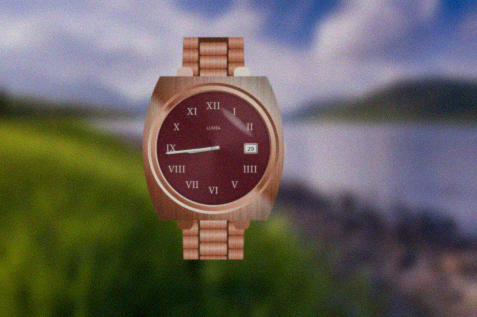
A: 8:44
